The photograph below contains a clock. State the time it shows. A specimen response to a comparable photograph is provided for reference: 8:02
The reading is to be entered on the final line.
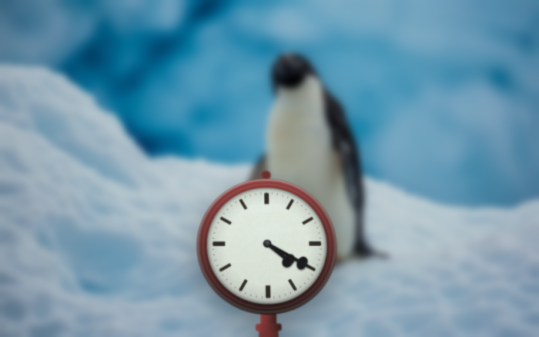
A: 4:20
